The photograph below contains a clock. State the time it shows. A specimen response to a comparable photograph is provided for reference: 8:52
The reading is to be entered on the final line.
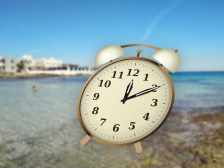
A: 12:10
